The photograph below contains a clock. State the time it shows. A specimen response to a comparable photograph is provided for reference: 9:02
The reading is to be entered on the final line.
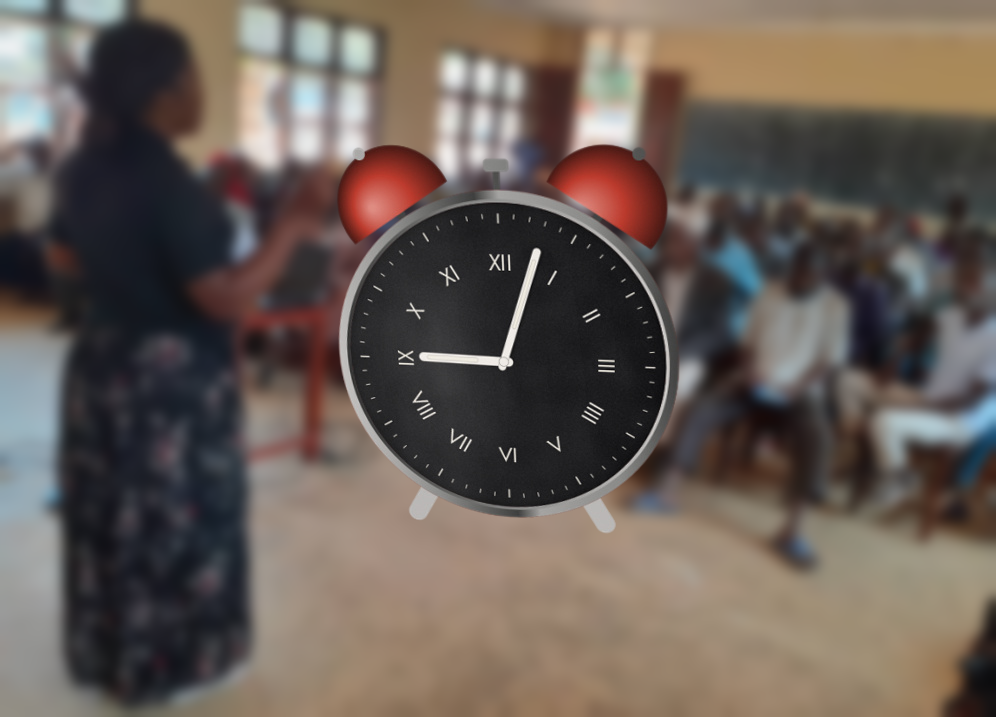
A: 9:03
